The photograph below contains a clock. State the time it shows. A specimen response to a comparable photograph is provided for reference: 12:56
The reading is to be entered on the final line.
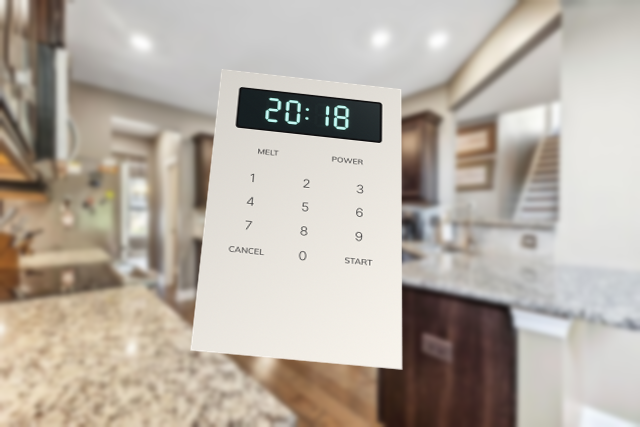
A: 20:18
